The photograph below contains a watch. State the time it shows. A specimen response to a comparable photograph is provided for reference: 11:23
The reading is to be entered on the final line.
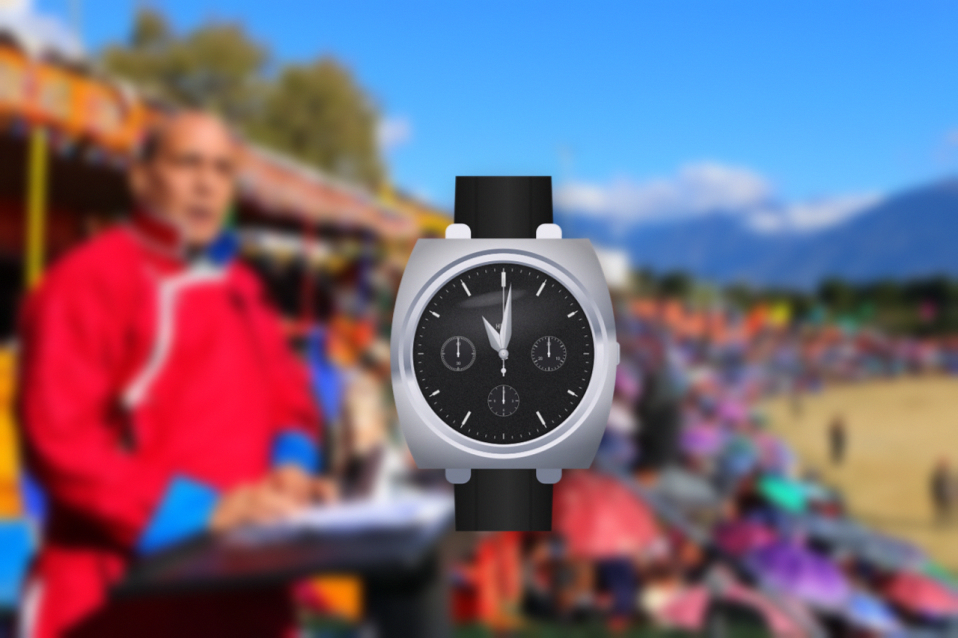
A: 11:01
